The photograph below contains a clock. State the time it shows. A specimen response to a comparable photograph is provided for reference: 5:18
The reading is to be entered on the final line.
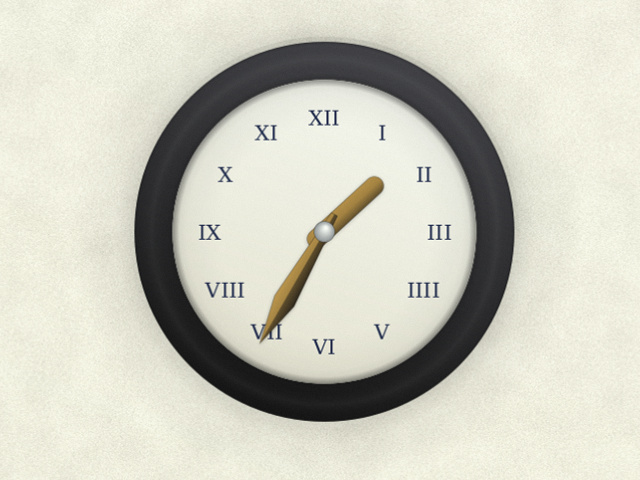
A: 1:35
